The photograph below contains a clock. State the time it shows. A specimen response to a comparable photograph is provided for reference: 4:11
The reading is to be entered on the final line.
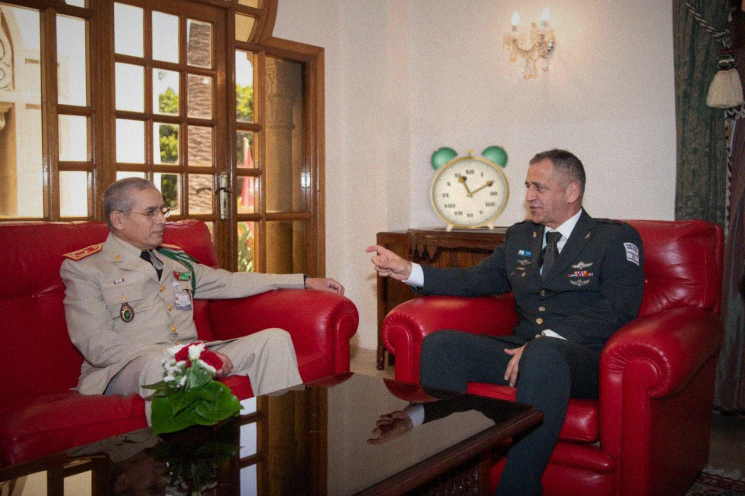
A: 11:10
